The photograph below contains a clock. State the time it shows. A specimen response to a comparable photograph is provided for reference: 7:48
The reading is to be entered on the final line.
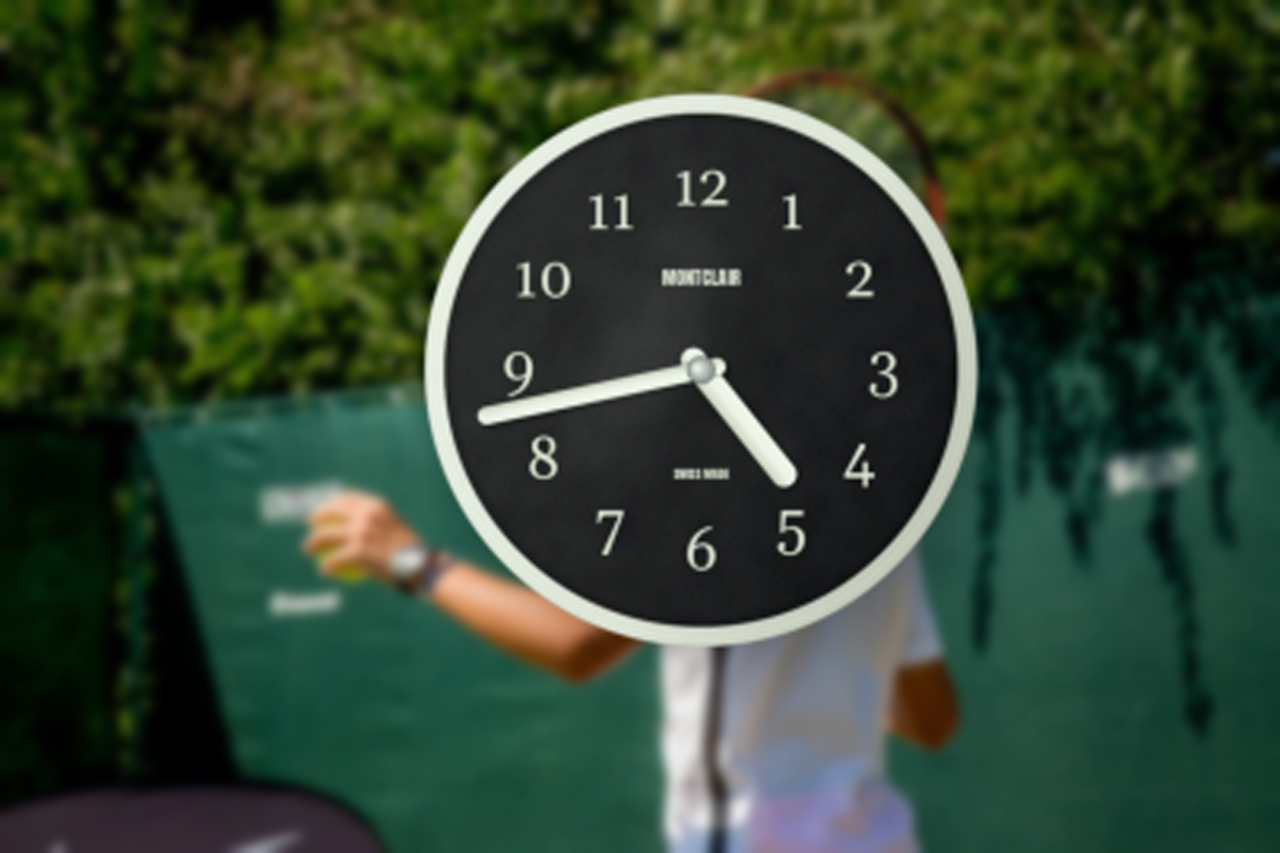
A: 4:43
